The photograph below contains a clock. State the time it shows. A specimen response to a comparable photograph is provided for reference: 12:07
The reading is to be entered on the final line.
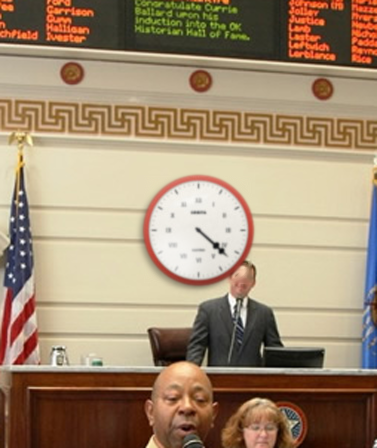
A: 4:22
